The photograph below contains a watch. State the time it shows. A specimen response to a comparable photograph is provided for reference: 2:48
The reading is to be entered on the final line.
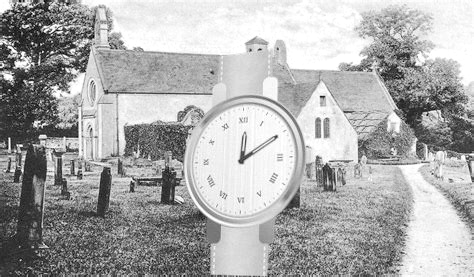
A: 12:10
